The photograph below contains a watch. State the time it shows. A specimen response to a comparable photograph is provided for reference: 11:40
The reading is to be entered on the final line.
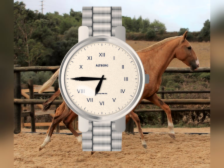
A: 6:45
